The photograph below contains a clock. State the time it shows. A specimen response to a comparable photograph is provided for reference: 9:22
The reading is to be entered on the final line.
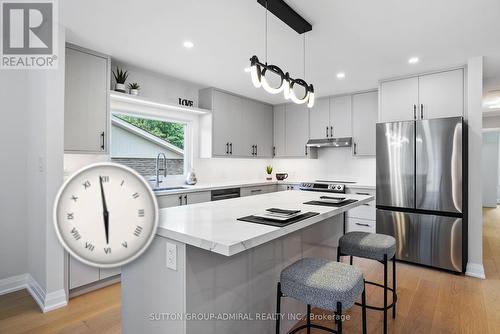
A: 5:59
